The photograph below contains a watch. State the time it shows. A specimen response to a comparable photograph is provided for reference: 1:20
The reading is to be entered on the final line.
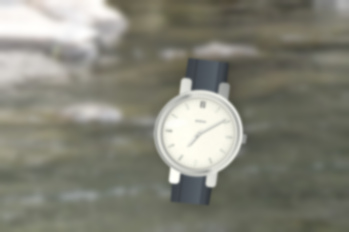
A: 7:09
